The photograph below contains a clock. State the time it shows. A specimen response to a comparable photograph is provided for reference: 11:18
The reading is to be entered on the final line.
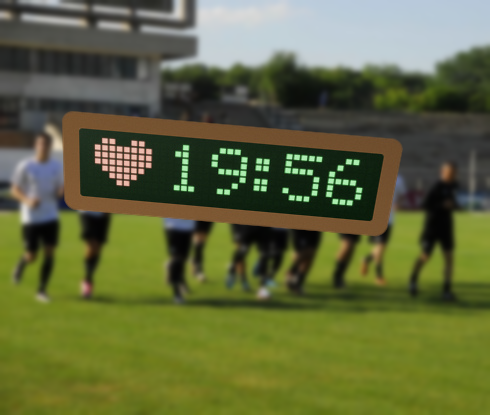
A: 19:56
